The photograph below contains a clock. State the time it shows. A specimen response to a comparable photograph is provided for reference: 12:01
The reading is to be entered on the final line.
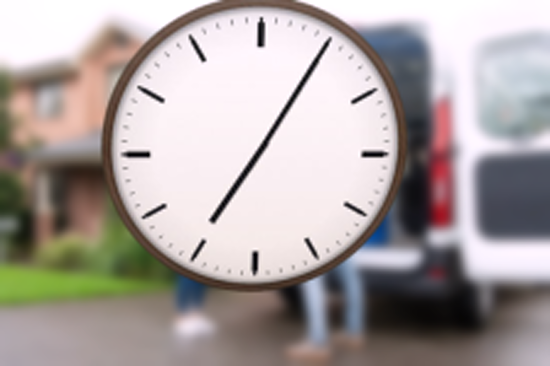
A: 7:05
